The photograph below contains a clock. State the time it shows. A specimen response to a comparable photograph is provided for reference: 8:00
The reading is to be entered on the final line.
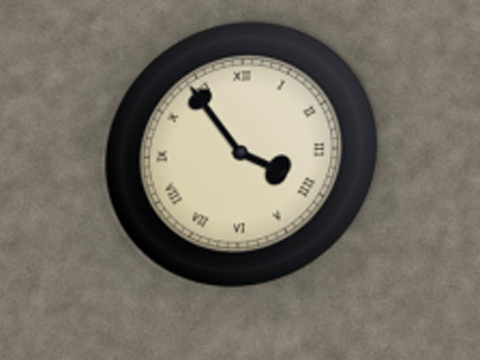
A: 3:54
